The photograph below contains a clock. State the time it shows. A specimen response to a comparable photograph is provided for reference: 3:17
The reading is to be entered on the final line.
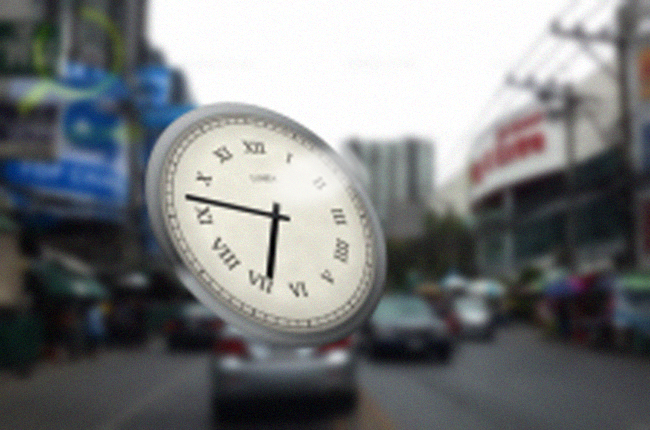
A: 6:47
